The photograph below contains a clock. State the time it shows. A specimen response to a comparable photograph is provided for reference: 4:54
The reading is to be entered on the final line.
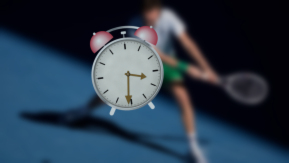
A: 3:31
